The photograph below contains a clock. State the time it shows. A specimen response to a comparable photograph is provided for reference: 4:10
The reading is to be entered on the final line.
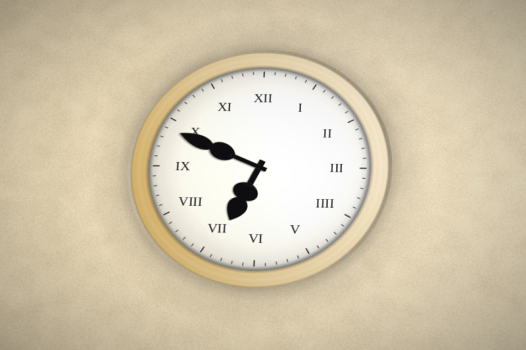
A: 6:49
